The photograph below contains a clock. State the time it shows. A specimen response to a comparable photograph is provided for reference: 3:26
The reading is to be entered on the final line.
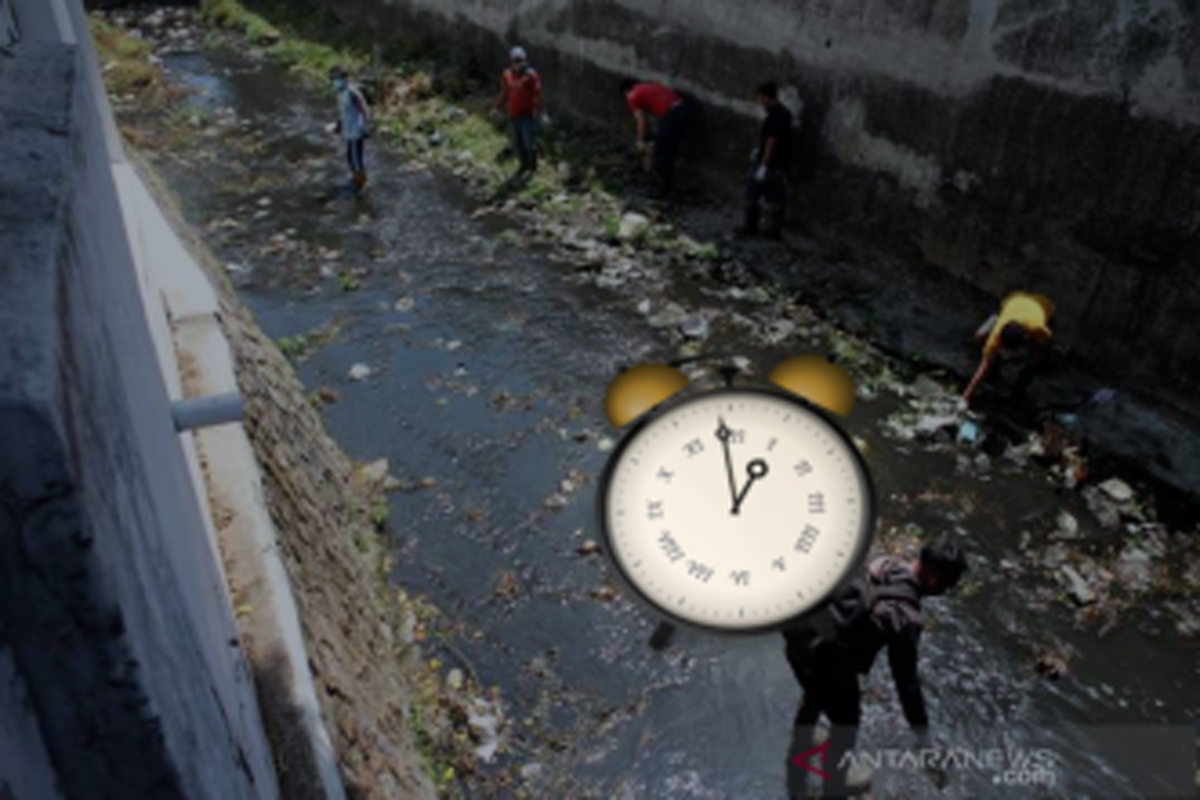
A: 12:59
